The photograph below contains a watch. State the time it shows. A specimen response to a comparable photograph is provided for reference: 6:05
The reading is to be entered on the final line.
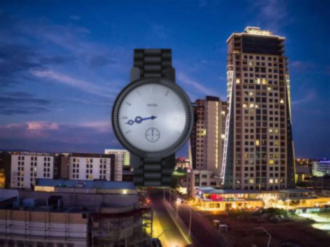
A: 8:43
